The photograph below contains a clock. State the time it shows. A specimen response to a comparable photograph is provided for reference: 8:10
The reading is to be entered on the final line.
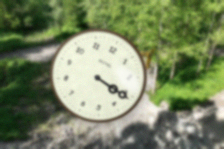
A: 3:16
